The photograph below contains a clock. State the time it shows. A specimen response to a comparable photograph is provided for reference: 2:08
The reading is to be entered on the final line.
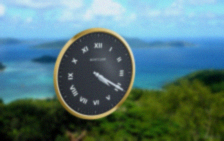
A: 4:20
